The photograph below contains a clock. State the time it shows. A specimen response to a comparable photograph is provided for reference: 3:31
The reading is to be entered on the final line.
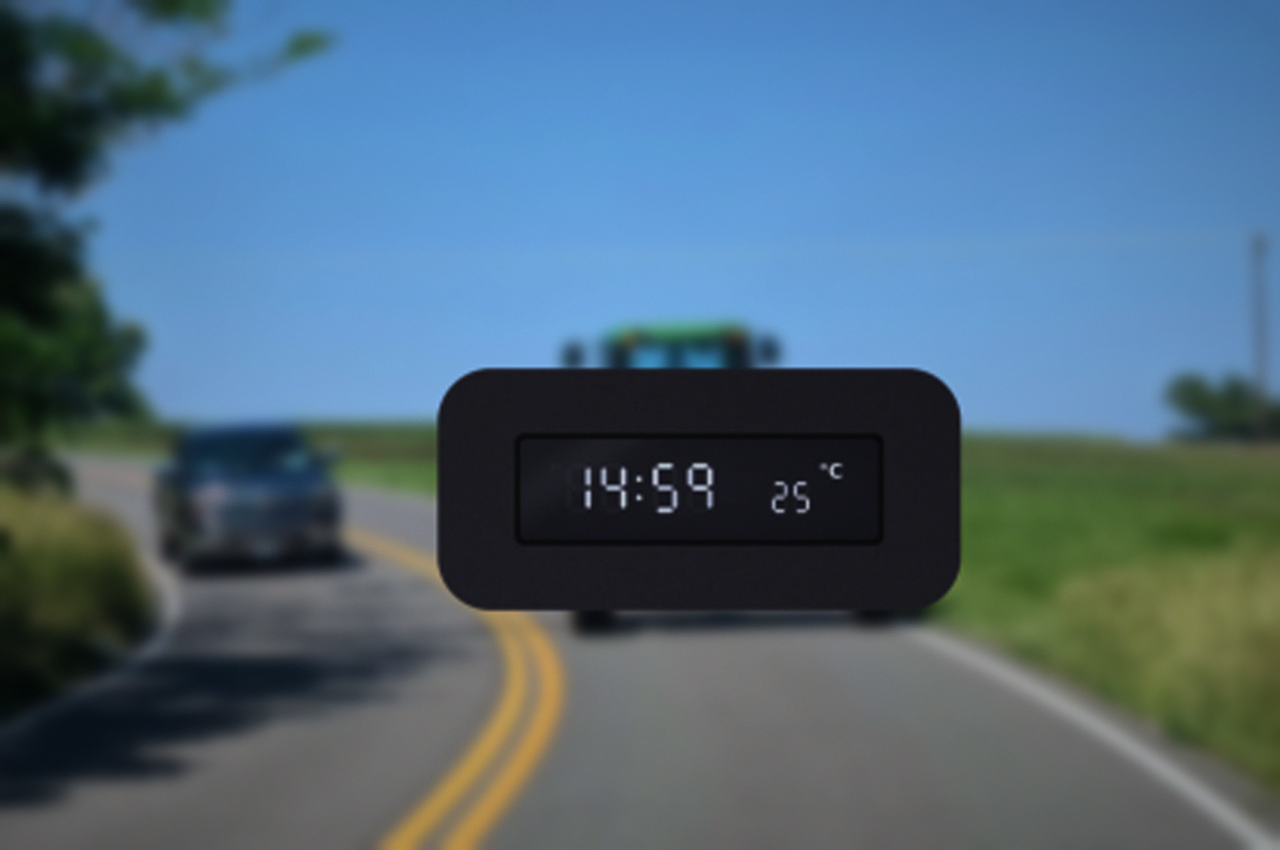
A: 14:59
